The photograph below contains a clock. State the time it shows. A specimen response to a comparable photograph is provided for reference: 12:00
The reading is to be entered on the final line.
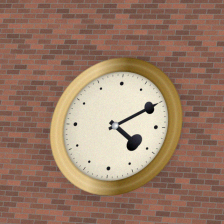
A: 4:10
